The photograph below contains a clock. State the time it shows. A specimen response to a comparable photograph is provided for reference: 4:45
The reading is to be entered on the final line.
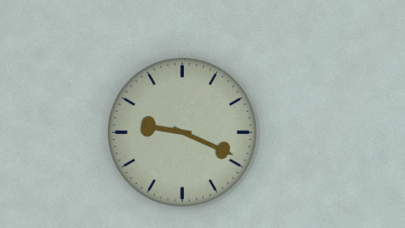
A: 9:19
